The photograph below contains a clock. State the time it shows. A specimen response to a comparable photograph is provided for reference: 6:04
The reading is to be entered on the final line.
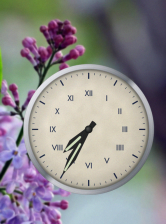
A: 7:35
